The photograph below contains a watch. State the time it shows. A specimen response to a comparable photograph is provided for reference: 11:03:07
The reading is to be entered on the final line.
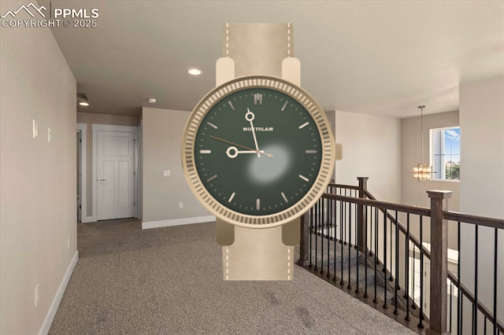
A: 8:57:48
